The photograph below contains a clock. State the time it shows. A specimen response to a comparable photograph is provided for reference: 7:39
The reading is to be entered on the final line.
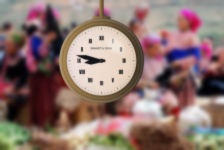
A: 8:47
